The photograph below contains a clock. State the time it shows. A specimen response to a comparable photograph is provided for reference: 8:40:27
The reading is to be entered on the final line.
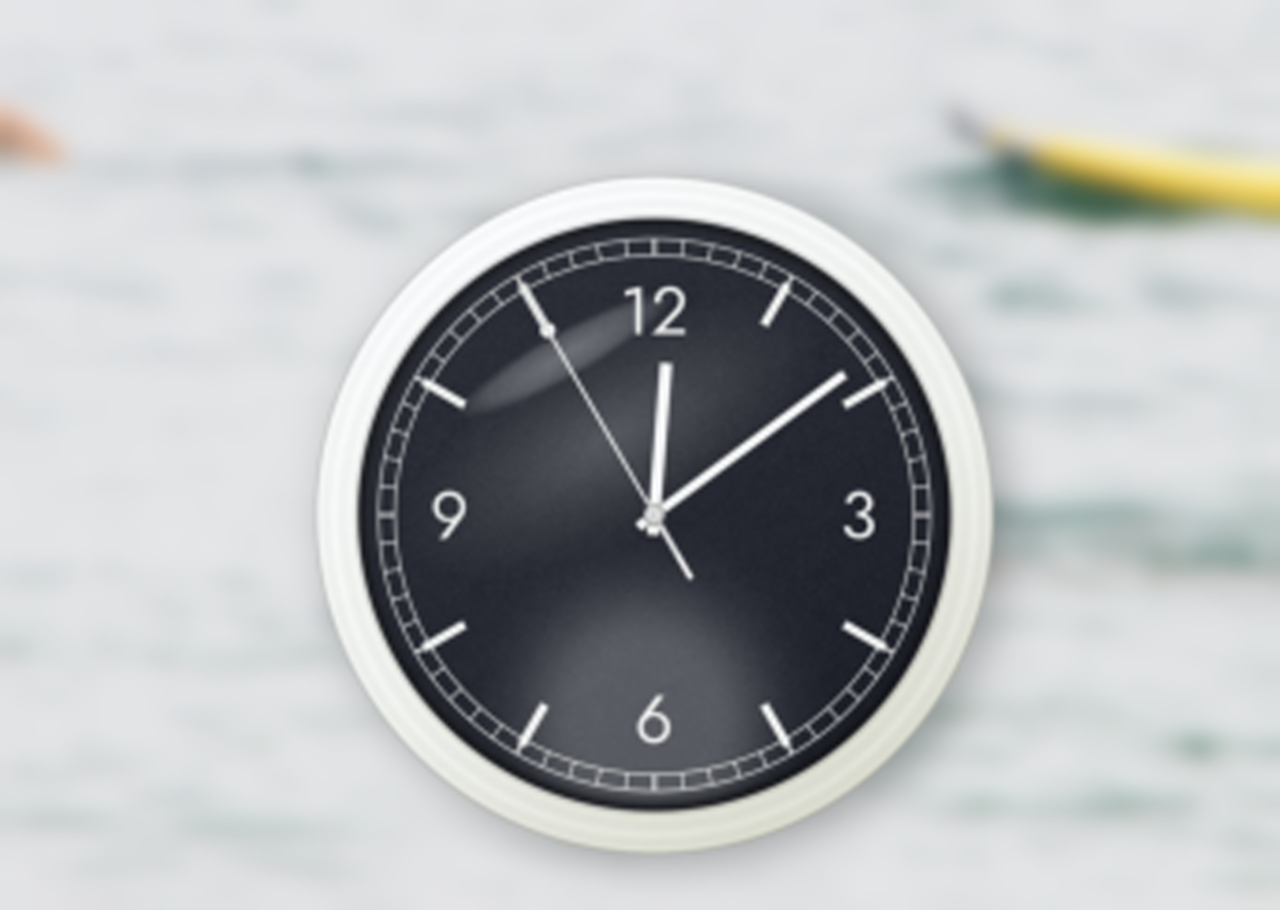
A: 12:08:55
